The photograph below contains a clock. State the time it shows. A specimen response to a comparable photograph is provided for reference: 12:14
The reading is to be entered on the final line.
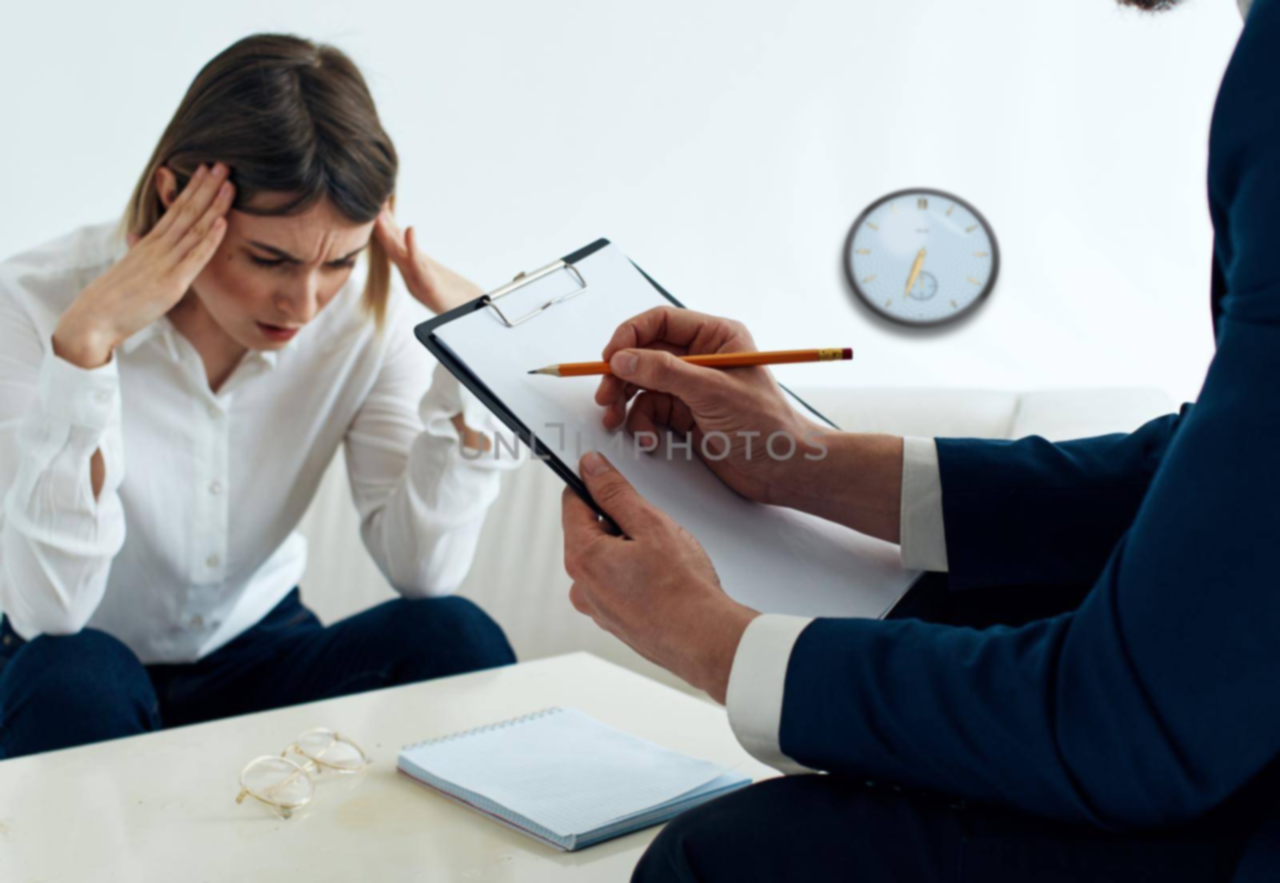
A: 6:33
